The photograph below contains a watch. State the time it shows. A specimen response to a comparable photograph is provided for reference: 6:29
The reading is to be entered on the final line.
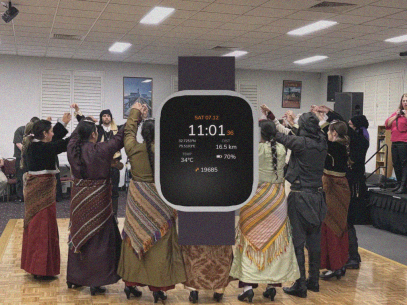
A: 11:01
